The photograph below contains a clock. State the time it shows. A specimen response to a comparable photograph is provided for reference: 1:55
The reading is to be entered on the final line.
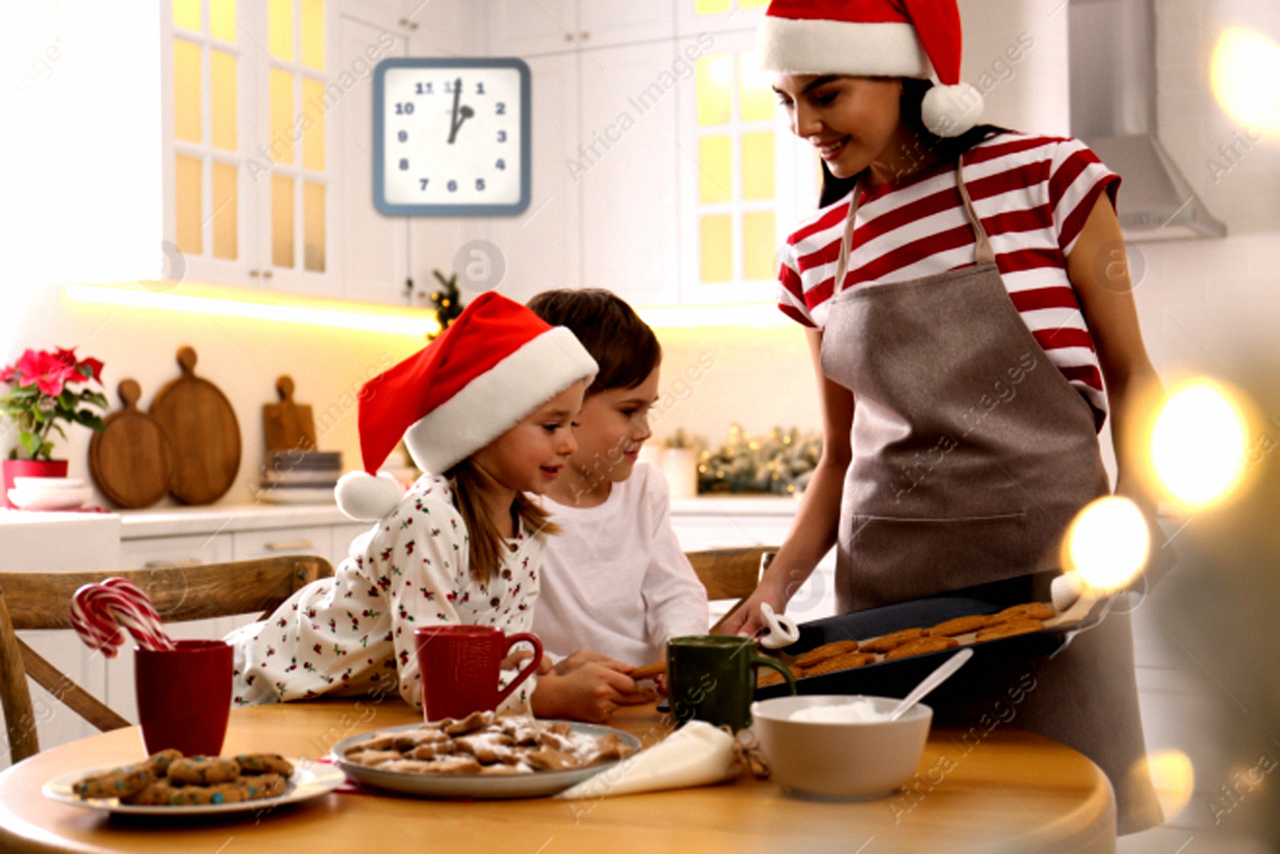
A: 1:01
